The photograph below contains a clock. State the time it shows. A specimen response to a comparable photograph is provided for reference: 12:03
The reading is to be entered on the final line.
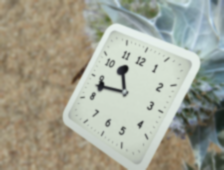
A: 10:43
